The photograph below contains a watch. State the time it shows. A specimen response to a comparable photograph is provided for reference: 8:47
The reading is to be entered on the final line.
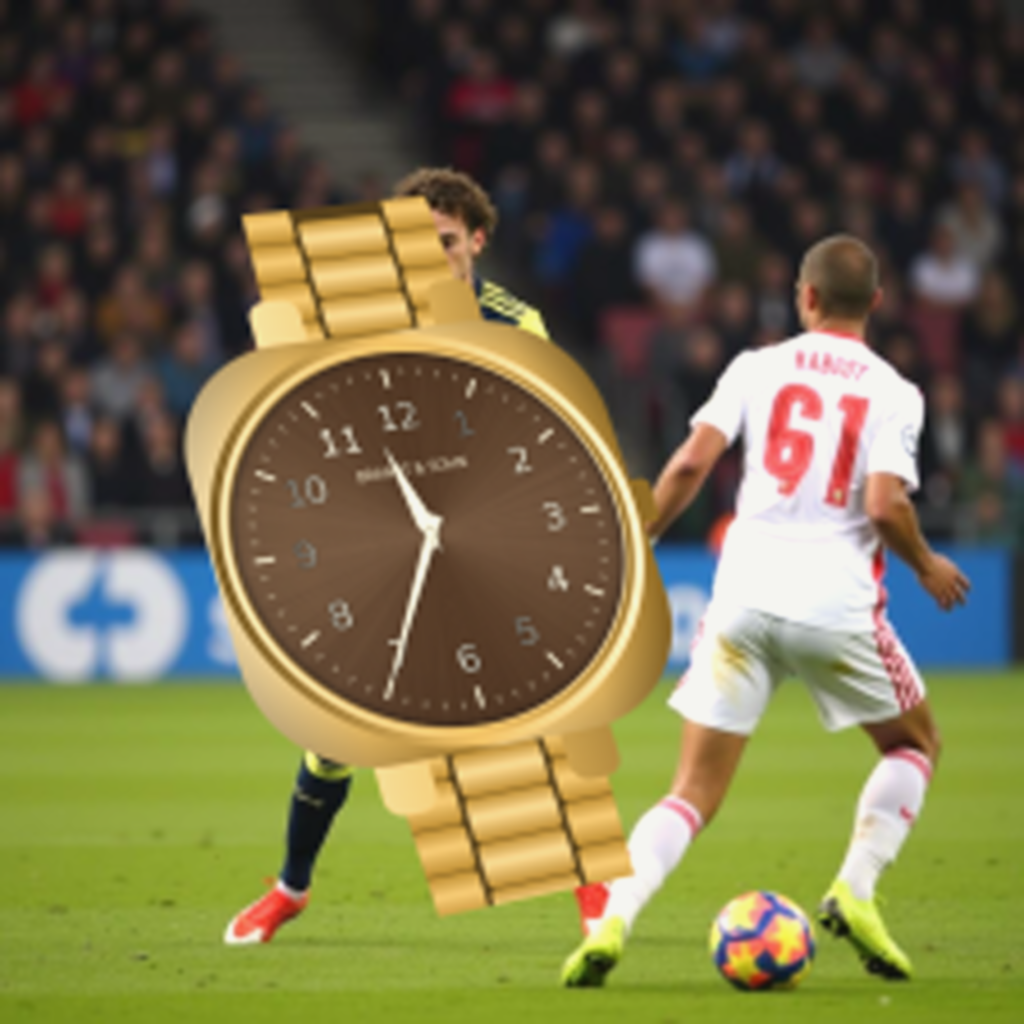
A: 11:35
